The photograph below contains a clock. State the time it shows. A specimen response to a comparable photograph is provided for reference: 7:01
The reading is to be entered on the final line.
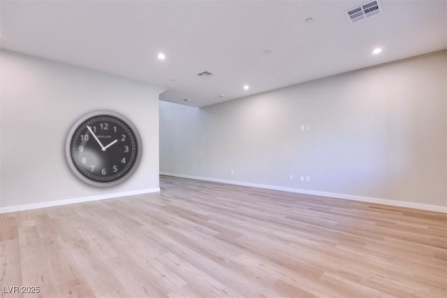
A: 1:54
